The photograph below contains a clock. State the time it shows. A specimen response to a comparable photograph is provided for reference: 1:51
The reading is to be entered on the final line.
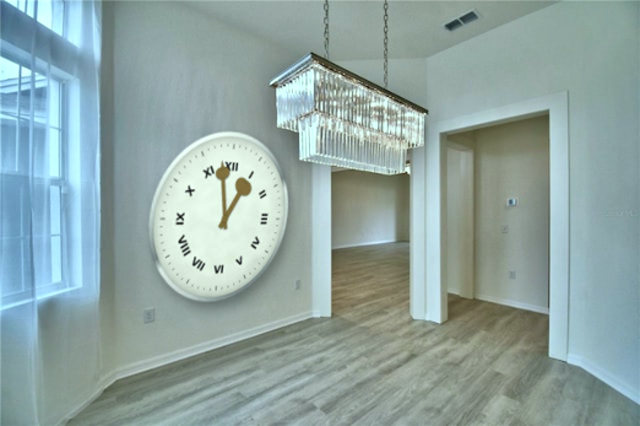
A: 12:58
